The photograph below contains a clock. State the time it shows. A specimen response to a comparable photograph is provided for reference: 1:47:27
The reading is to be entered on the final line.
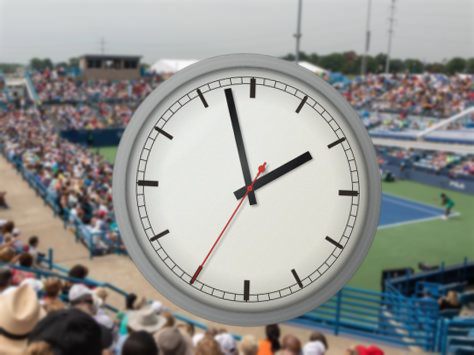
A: 1:57:35
